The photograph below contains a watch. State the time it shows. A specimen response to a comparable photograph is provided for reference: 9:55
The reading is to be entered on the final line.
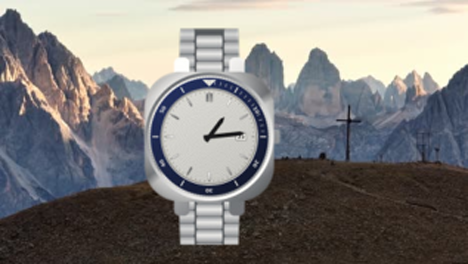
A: 1:14
